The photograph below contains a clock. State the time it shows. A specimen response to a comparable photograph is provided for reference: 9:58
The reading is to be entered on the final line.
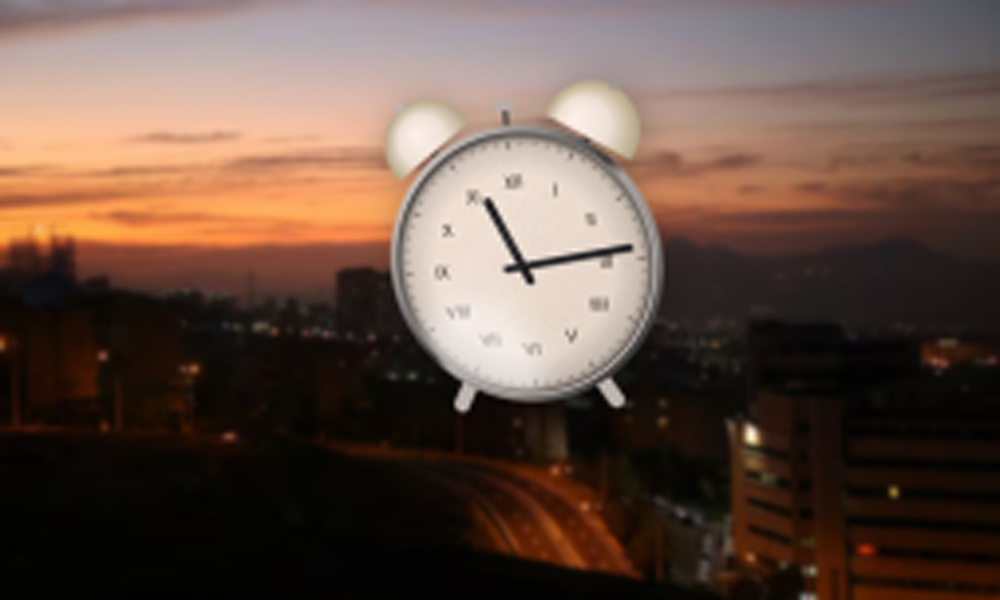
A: 11:14
